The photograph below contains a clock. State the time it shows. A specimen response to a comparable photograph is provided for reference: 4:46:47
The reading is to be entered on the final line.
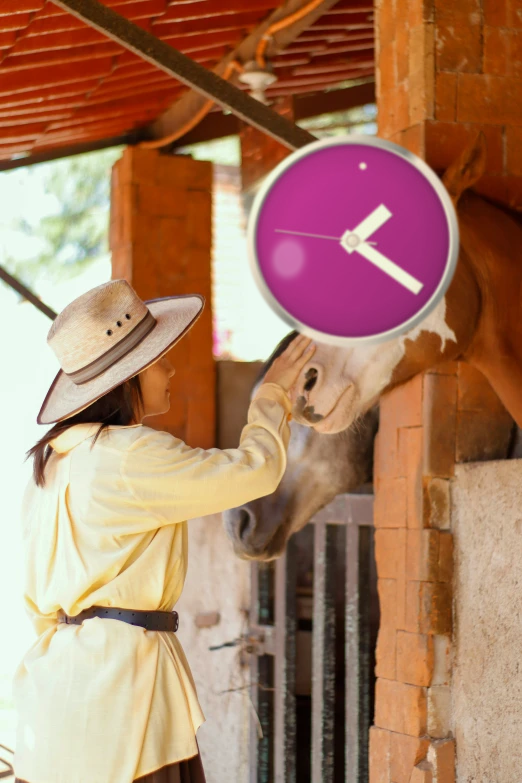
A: 1:19:45
